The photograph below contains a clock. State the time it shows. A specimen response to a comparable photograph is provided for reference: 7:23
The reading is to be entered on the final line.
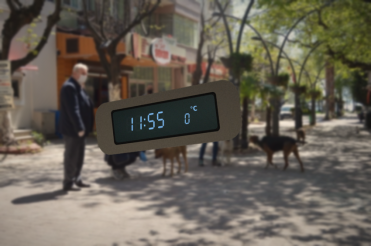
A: 11:55
